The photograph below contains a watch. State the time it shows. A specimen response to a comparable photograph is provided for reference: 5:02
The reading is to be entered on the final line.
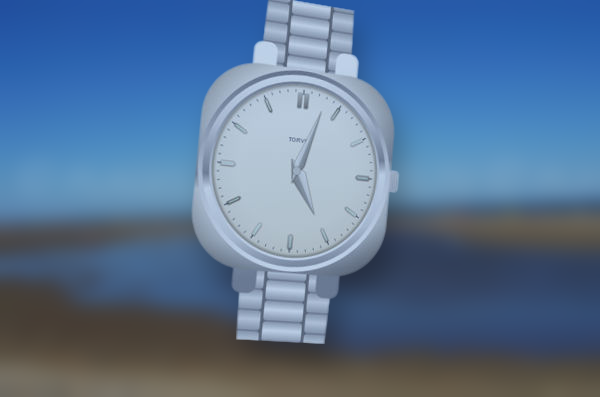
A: 5:03
